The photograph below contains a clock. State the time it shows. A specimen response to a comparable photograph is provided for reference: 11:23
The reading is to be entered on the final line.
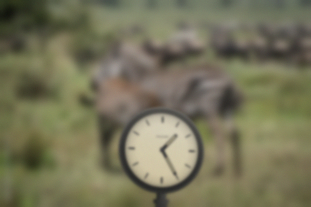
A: 1:25
